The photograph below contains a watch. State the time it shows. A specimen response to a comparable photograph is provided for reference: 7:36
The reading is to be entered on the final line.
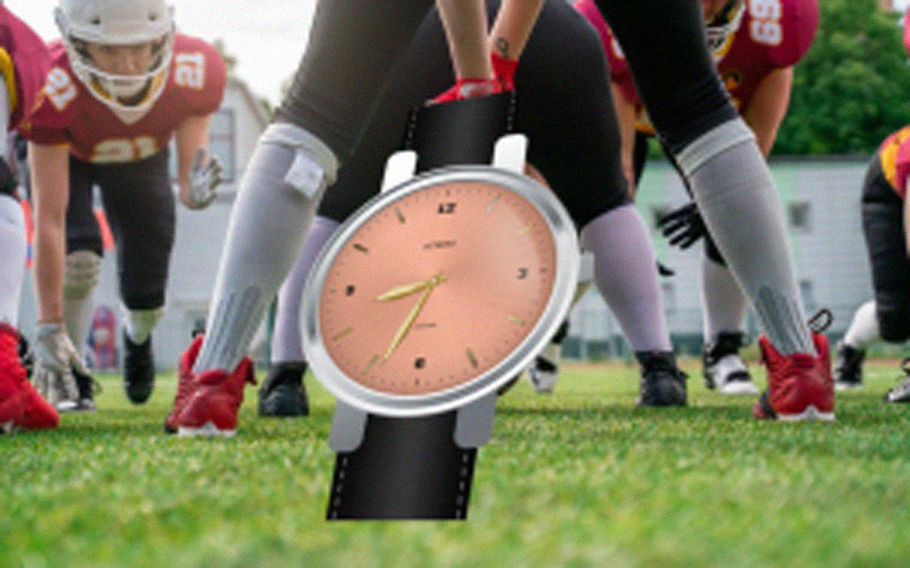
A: 8:34
